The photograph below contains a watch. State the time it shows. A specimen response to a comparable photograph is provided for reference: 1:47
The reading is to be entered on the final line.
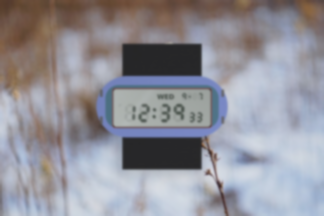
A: 12:39
